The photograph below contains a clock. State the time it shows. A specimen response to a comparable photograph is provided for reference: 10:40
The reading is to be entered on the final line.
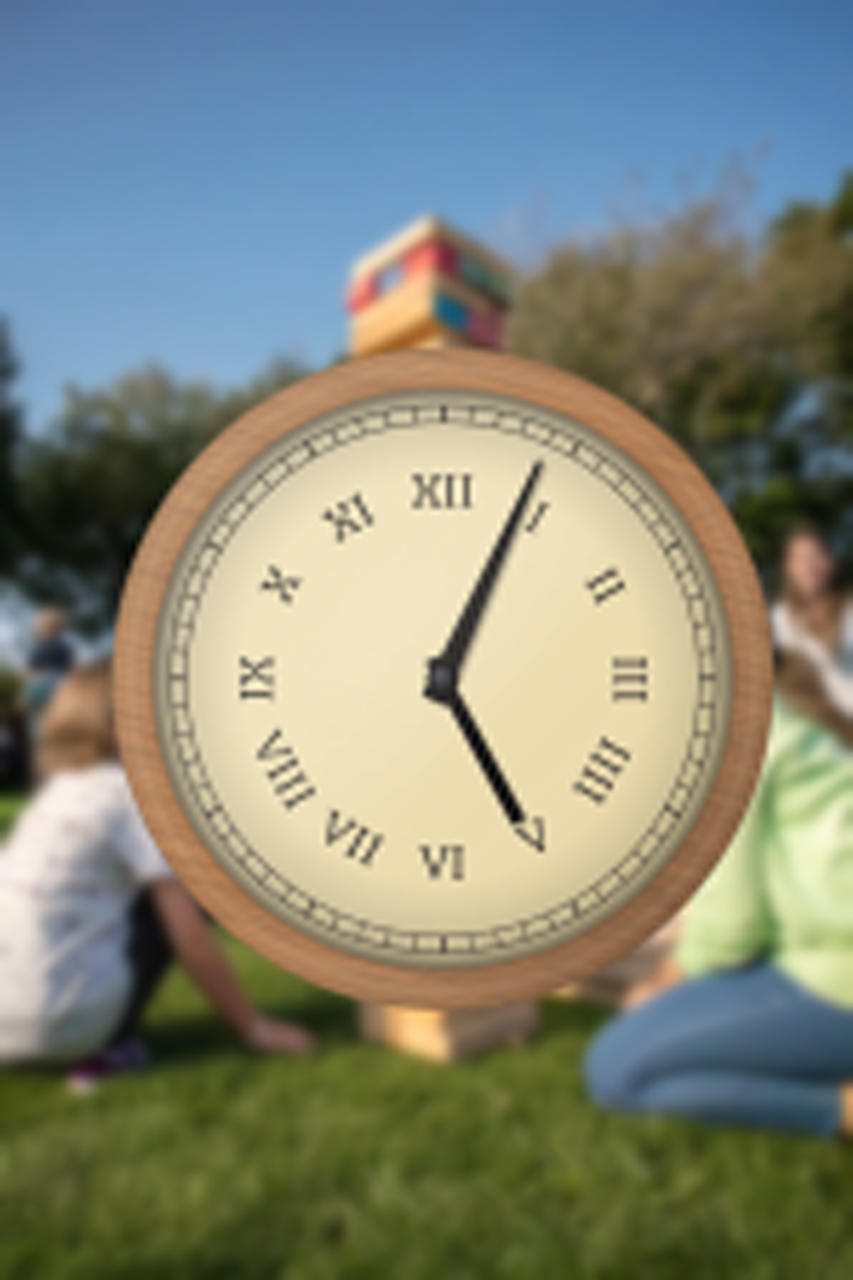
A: 5:04
